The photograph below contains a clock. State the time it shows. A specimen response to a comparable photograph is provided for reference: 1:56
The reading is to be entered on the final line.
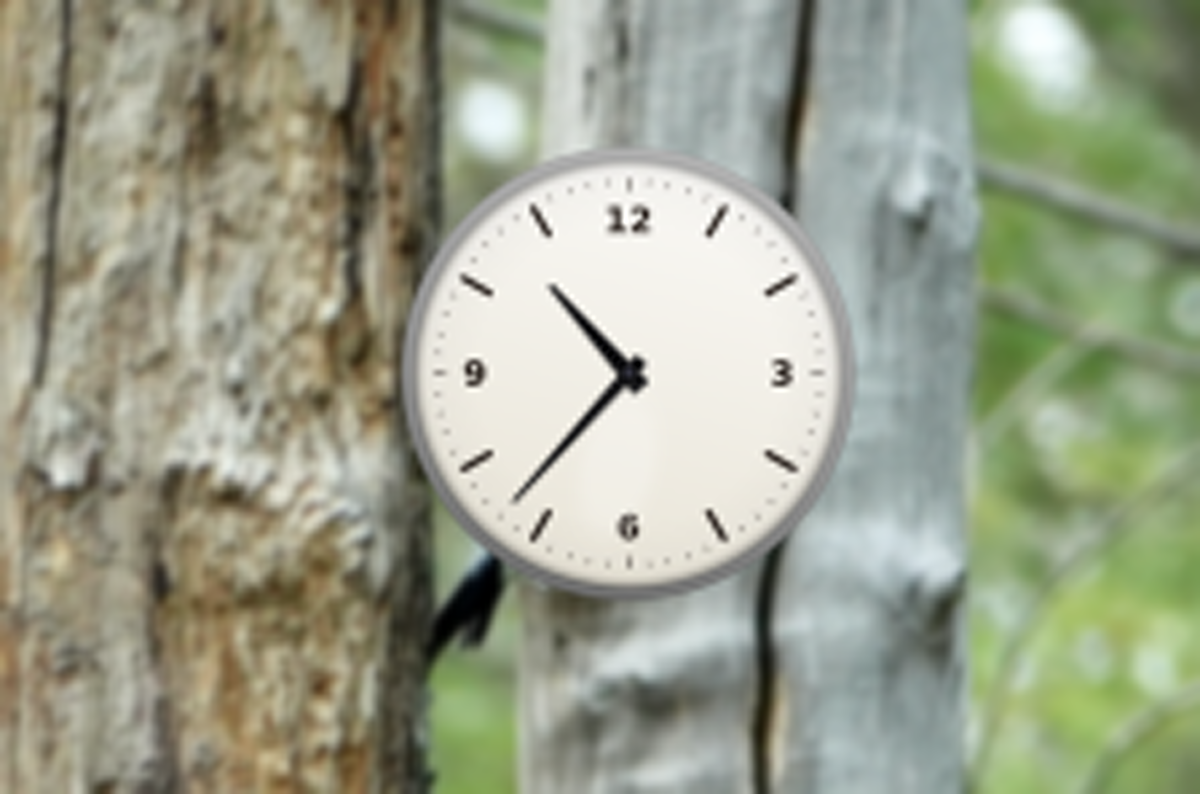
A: 10:37
